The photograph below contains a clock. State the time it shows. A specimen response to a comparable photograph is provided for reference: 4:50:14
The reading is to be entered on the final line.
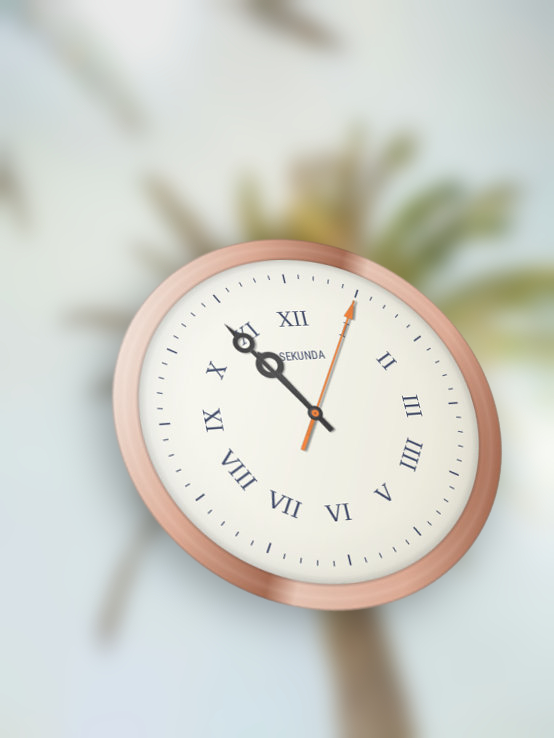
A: 10:54:05
